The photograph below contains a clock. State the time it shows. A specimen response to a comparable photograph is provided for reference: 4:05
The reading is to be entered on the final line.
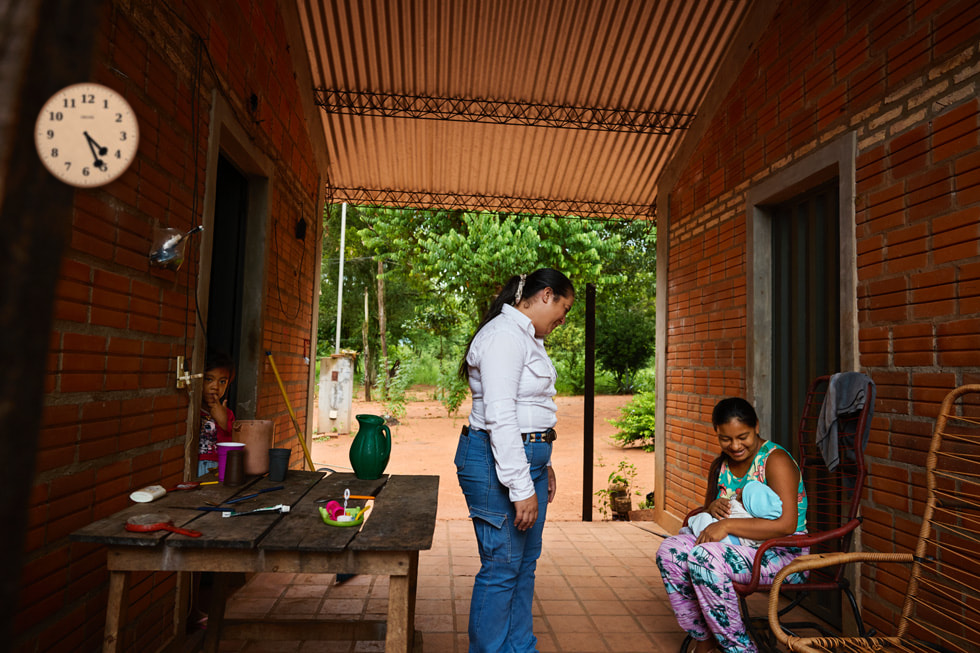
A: 4:26
